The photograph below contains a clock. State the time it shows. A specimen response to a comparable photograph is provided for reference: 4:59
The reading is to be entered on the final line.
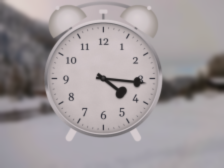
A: 4:16
